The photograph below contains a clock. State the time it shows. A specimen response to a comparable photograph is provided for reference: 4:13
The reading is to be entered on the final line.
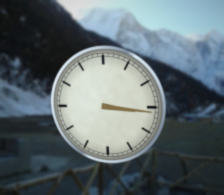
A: 3:16
